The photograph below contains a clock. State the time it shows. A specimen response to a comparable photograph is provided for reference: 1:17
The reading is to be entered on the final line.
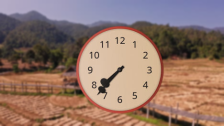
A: 7:37
